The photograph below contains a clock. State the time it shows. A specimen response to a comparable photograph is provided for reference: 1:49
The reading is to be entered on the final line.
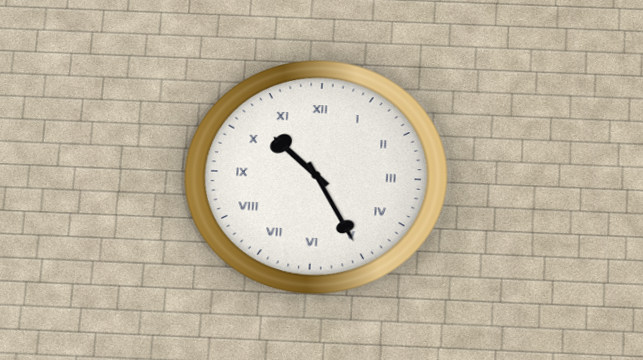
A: 10:25
